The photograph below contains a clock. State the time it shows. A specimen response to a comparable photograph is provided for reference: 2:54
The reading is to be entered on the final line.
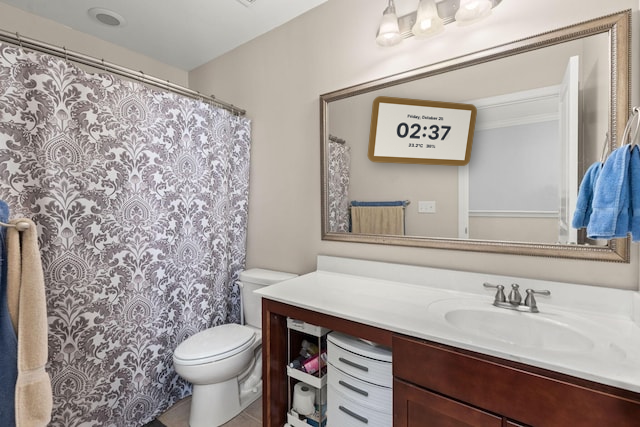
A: 2:37
